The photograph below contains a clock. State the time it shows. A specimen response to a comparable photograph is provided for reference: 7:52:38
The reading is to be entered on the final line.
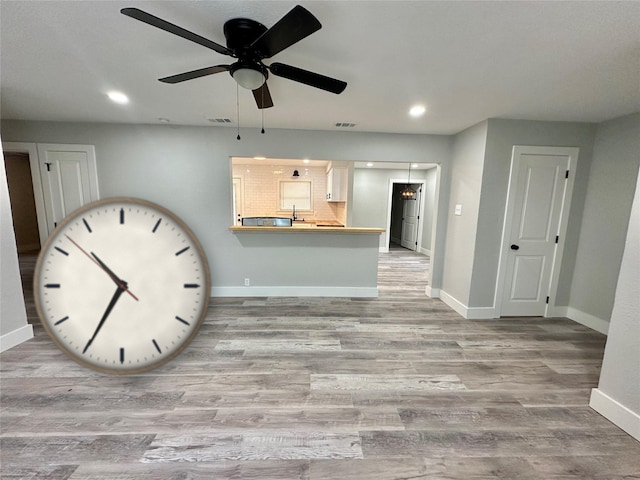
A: 10:34:52
